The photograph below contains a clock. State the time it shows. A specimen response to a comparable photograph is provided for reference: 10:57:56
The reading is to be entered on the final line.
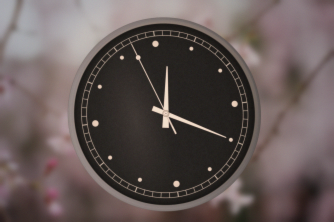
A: 12:19:57
